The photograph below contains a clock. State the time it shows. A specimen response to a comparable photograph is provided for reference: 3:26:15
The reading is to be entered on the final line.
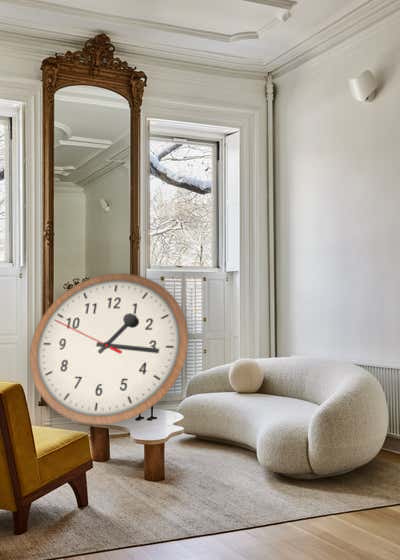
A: 1:15:49
